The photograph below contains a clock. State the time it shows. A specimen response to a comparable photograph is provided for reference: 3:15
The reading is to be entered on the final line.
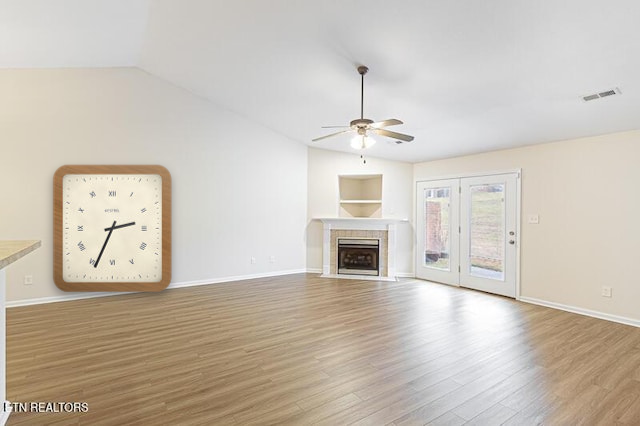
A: 2:34
